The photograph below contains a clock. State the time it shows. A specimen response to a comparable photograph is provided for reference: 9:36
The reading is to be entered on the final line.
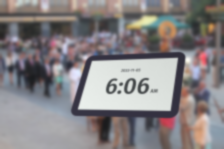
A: 6:06
